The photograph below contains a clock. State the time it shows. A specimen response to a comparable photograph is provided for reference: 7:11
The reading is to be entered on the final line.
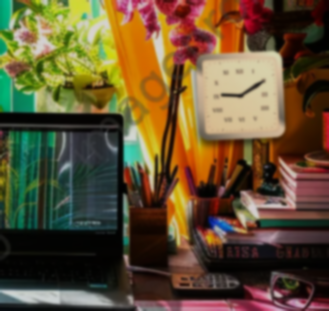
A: 9:10
